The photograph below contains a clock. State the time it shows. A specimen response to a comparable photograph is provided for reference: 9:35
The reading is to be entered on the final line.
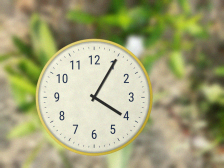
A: 4:05
